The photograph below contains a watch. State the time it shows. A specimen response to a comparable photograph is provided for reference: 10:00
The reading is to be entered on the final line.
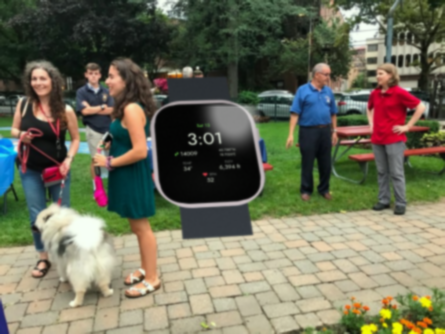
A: 3:01
